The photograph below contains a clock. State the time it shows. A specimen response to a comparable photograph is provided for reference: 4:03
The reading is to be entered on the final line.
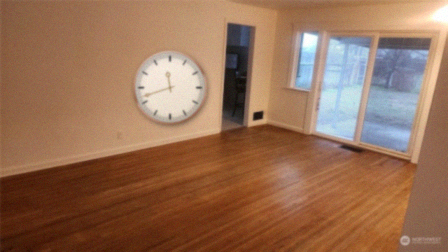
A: 11:42
